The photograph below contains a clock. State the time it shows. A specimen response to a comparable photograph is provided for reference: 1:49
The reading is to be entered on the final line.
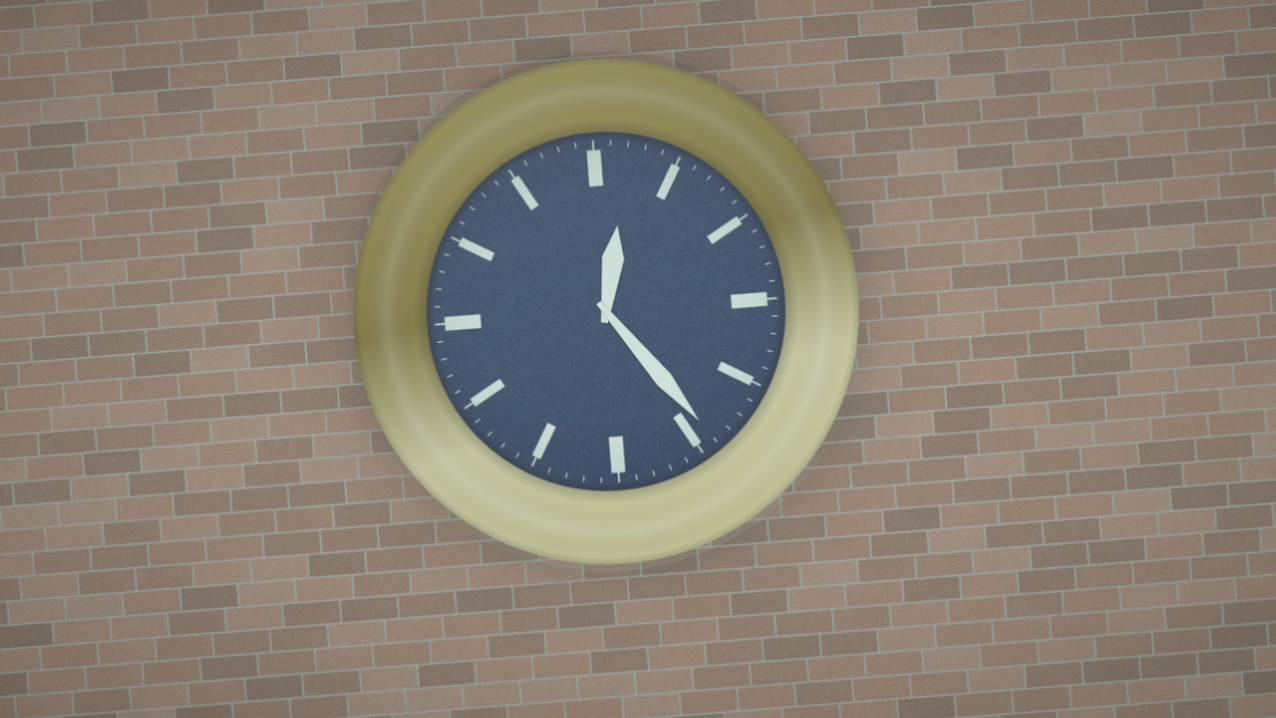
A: 12:24
